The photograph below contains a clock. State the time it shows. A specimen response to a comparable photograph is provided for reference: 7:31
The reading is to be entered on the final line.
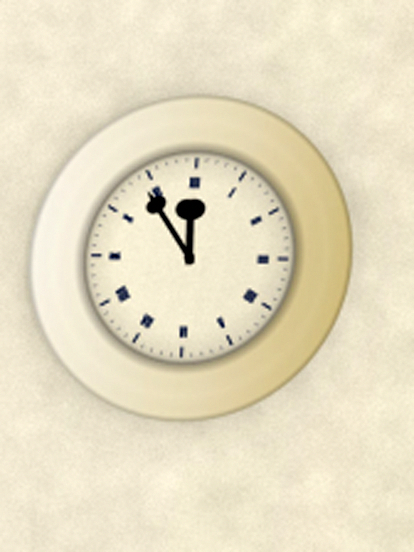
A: 11:54
